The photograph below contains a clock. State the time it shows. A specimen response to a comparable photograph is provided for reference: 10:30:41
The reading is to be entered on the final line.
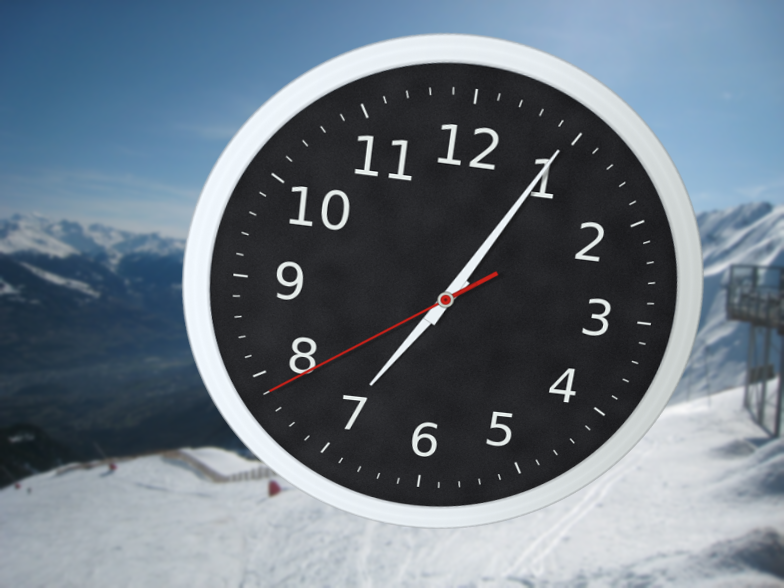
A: 7:04:39
